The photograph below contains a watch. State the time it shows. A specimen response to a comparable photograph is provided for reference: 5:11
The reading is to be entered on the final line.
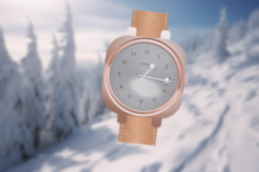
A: 1:16
